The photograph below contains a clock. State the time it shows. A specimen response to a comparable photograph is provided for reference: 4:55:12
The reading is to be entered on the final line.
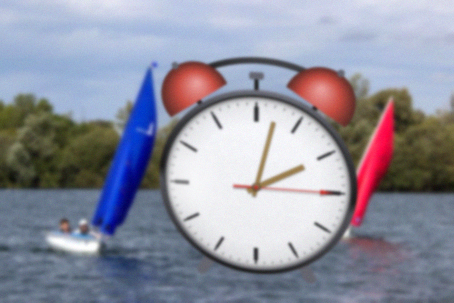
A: 2:02:15
